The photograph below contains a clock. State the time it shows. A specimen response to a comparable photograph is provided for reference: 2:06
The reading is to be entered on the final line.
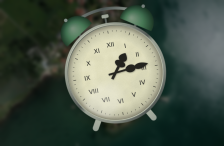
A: 1:14
